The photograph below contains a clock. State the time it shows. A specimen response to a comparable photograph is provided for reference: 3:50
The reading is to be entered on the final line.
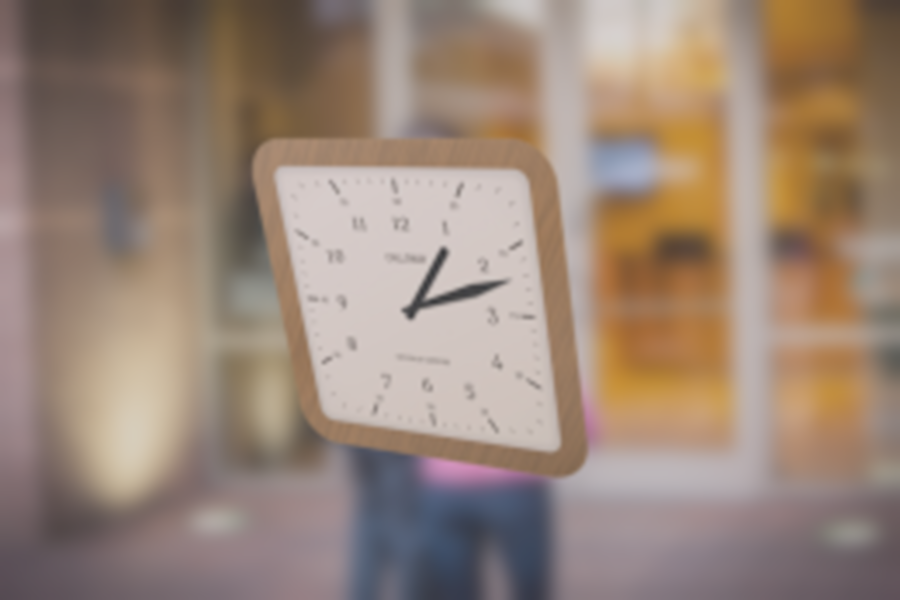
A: 1:12
